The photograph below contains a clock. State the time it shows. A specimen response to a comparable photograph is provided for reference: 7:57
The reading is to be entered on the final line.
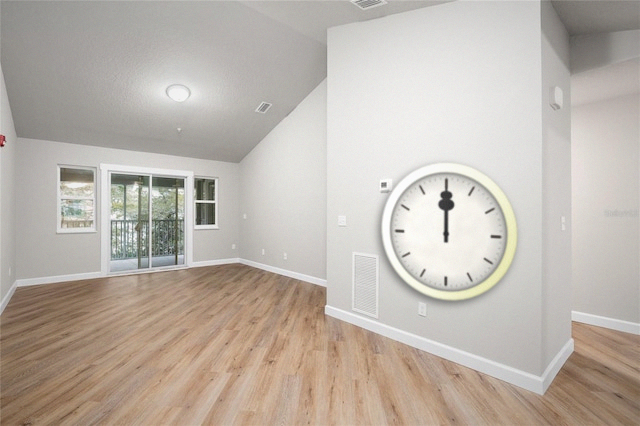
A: 12:00
